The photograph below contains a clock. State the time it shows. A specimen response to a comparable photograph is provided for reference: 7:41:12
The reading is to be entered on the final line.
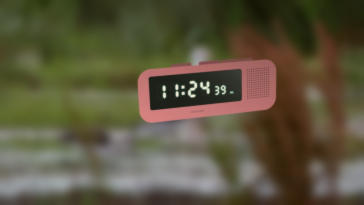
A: 11:24:39
